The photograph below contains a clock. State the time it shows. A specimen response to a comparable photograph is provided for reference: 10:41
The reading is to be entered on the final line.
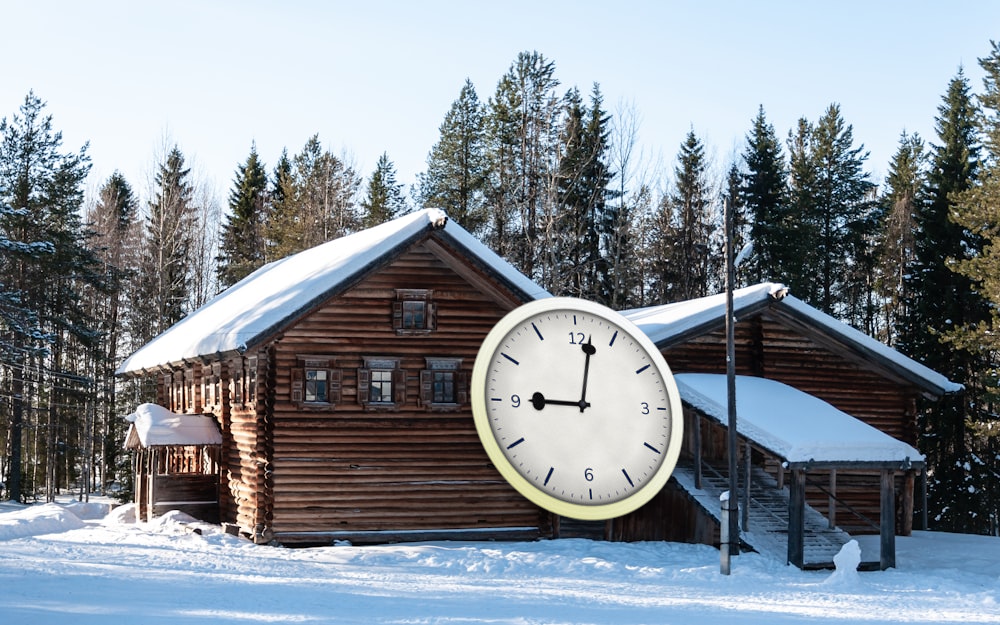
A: 9:02
